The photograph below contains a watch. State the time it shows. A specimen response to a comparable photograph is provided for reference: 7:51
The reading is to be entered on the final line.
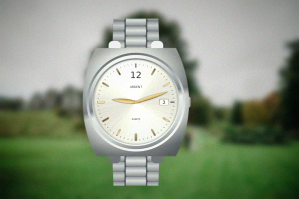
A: 9:12
